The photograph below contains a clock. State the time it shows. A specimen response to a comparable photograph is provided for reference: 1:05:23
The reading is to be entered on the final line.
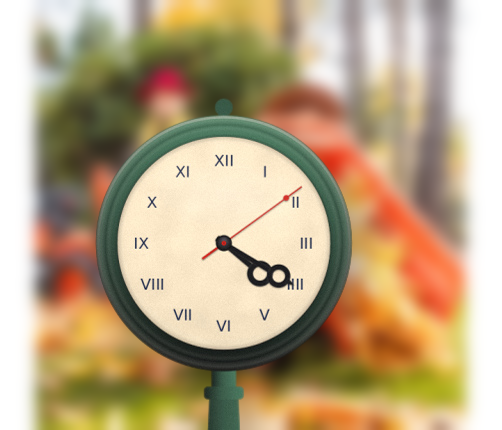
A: 4:20:09
